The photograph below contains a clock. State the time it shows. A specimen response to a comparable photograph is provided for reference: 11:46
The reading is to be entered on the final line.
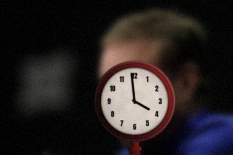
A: 3:59
